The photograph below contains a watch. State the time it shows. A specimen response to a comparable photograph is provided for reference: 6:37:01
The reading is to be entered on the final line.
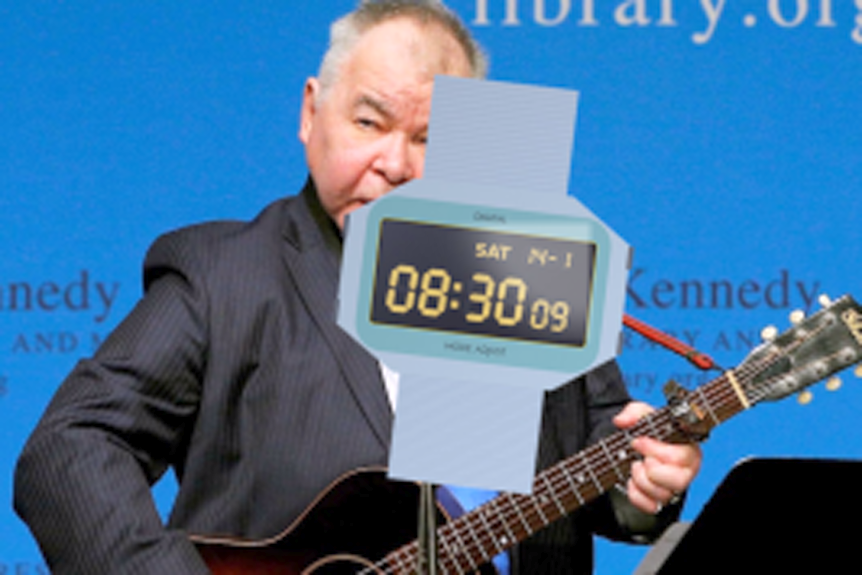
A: 8:30:09
